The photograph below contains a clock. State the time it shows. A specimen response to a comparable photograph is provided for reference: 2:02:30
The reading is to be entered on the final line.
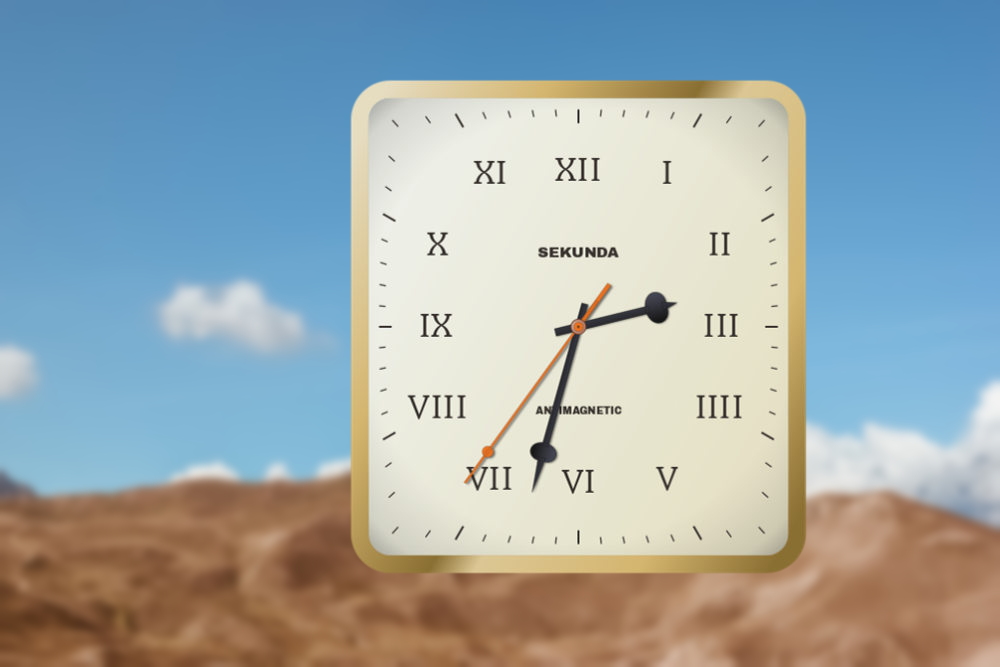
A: 2:32:36
